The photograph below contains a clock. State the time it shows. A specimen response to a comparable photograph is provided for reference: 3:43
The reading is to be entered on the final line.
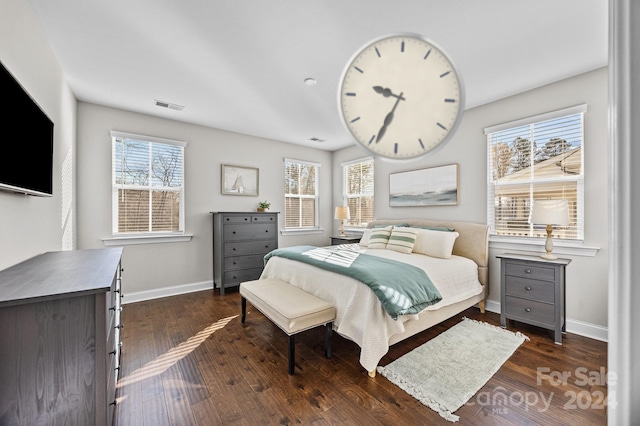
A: 9:34
